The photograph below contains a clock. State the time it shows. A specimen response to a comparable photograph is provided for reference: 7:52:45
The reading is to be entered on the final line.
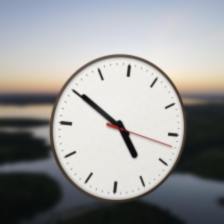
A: 4:50:17
